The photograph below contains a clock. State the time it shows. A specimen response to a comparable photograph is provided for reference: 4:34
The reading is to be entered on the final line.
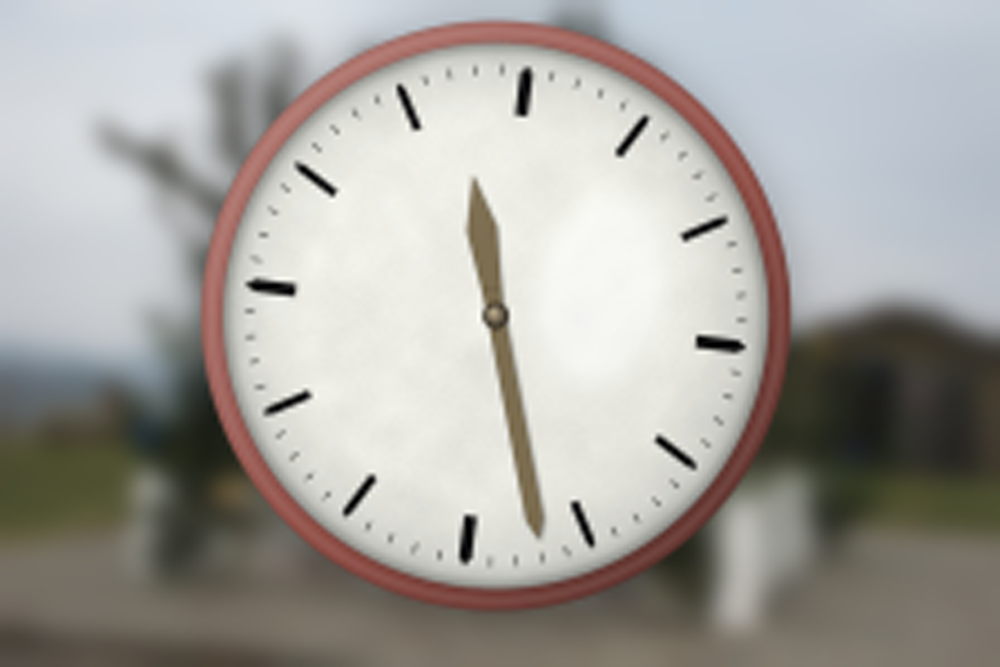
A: 11:27
